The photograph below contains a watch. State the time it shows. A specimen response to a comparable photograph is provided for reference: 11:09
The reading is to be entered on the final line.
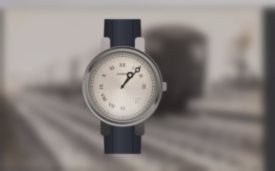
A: 1:07
